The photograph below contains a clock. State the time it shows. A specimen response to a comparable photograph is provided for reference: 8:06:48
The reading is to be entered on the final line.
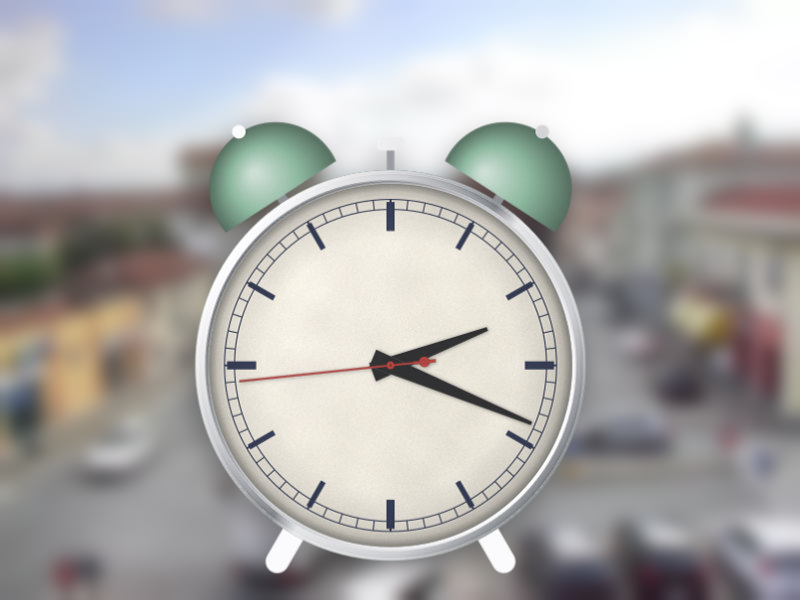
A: 2:18:44
